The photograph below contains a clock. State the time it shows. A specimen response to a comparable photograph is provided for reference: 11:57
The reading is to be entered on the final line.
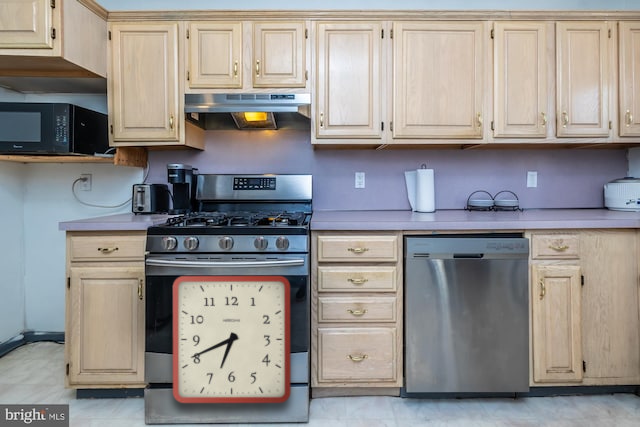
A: 6:41
